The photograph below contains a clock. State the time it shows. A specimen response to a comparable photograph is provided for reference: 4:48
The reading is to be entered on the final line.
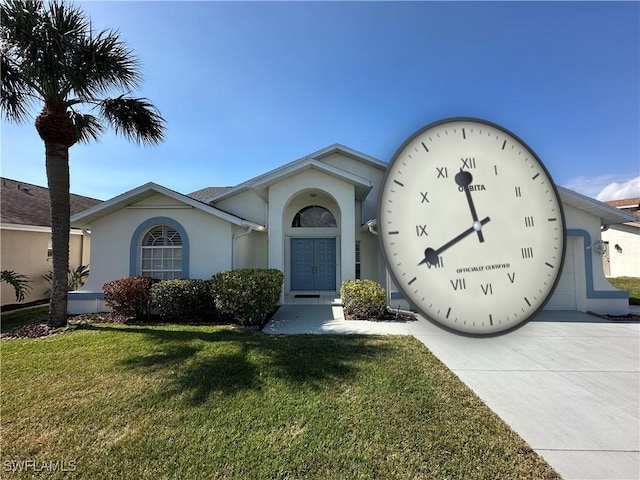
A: 11:41
